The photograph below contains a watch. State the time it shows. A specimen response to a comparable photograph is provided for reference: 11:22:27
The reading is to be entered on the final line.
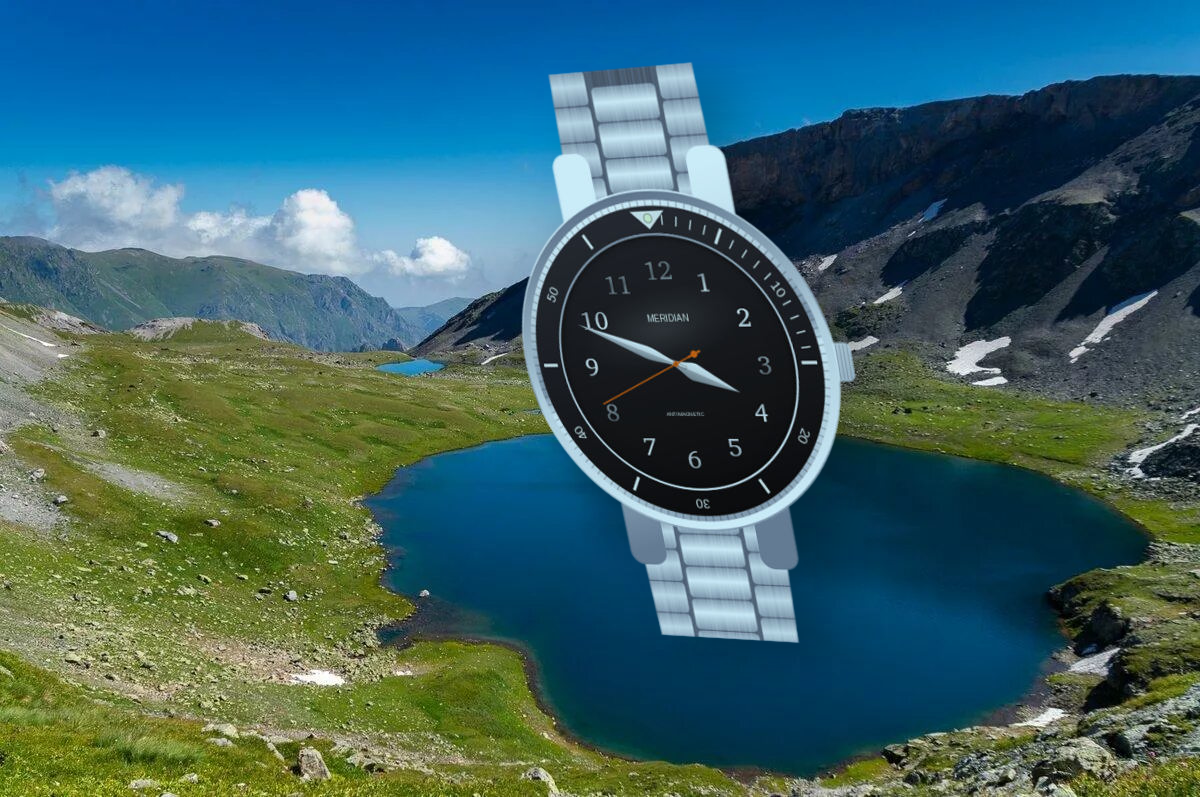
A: 3:48:41
